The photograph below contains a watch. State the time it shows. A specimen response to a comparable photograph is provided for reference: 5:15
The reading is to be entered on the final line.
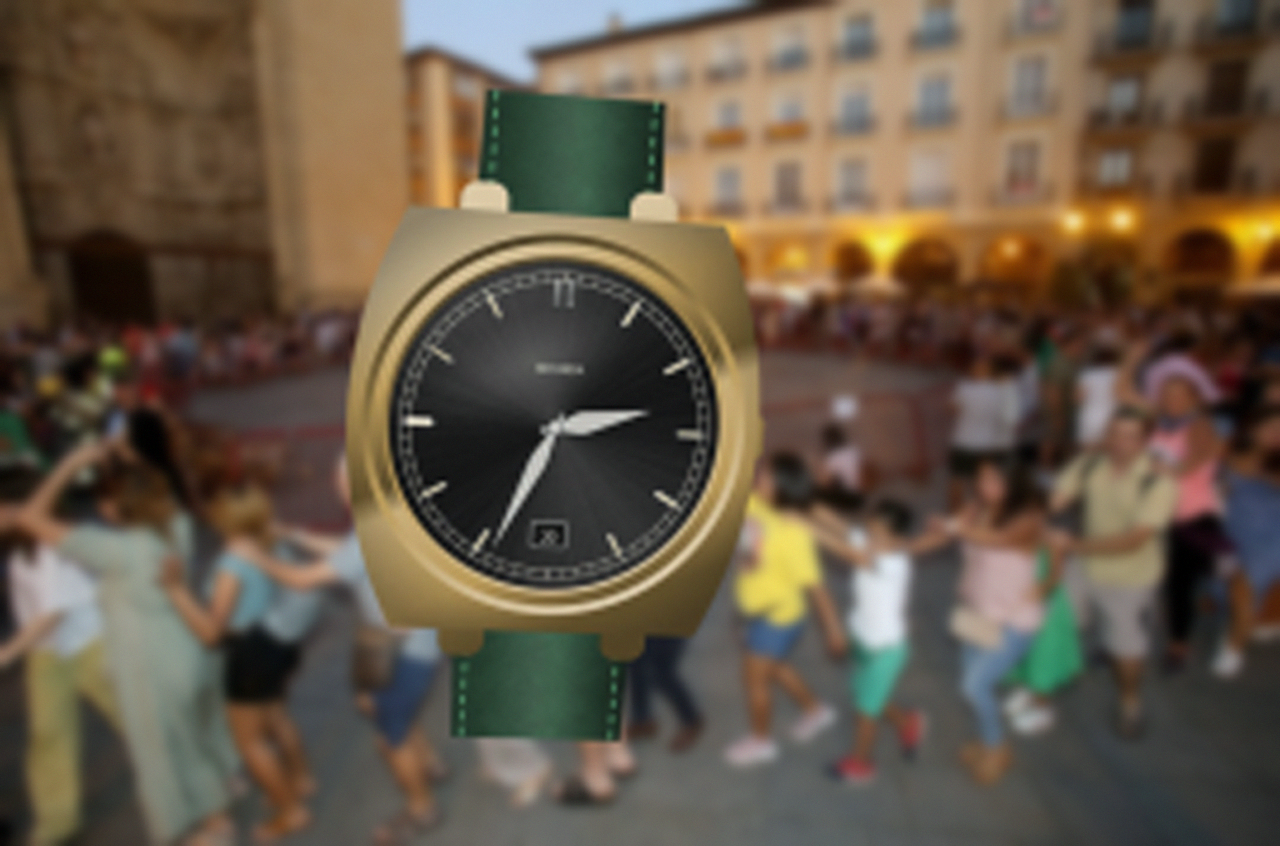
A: 2:34
